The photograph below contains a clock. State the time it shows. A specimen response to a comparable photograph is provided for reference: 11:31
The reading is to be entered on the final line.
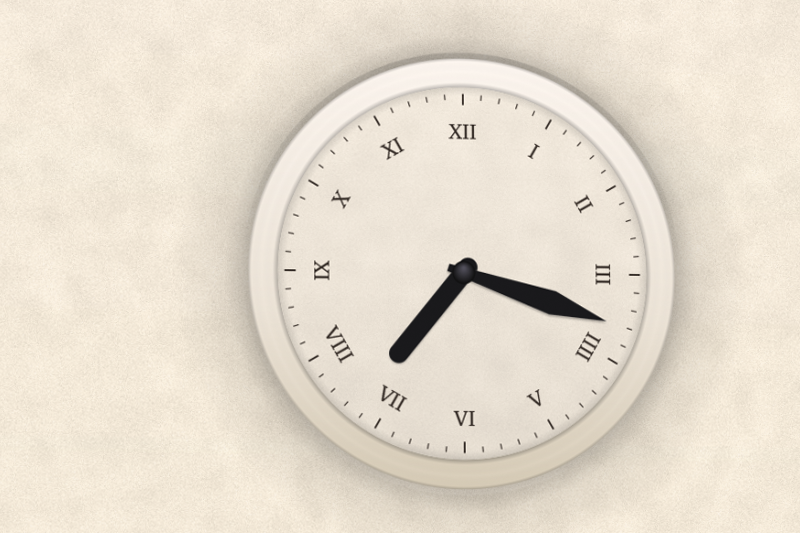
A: 7:18
